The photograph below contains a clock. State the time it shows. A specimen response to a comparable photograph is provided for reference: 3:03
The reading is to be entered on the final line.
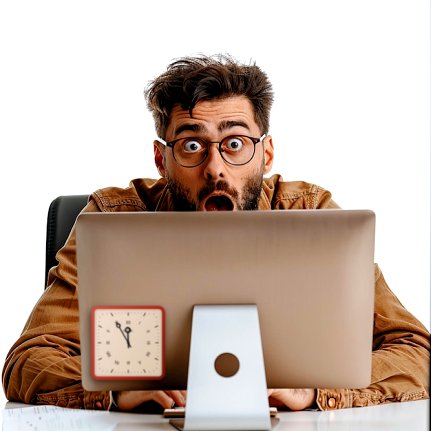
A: 11:55
